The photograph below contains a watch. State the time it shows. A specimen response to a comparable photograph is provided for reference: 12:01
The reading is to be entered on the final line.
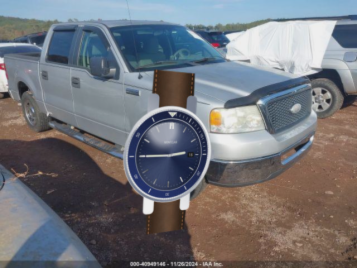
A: 2:45
